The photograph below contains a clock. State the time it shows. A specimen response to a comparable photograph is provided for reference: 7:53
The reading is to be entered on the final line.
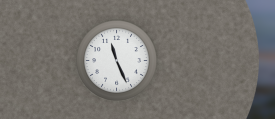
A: 11:26
